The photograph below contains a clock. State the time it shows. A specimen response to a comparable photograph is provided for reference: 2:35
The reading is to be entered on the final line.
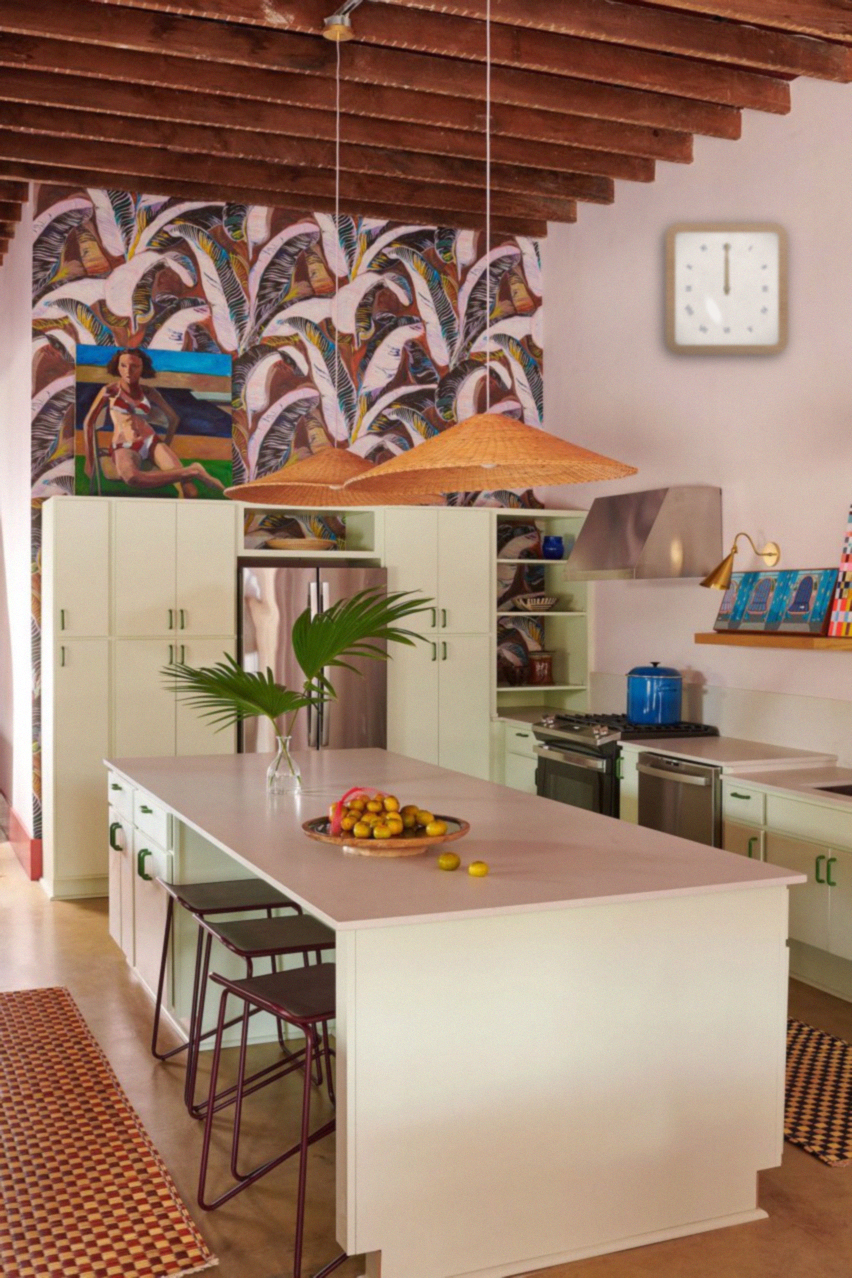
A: 12:00
